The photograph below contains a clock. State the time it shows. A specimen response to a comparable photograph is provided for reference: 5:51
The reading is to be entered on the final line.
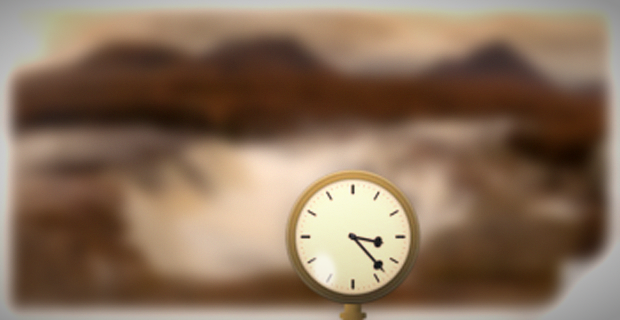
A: 3:23
